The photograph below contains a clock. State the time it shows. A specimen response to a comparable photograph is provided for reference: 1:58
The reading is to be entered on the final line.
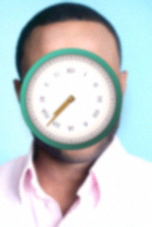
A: 7:37
